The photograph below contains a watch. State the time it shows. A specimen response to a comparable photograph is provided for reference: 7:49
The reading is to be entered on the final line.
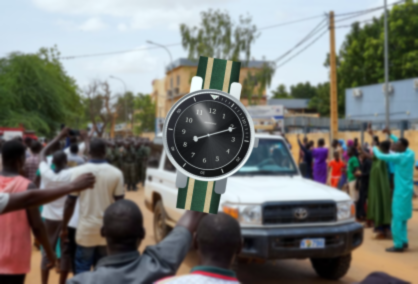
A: 8:11
